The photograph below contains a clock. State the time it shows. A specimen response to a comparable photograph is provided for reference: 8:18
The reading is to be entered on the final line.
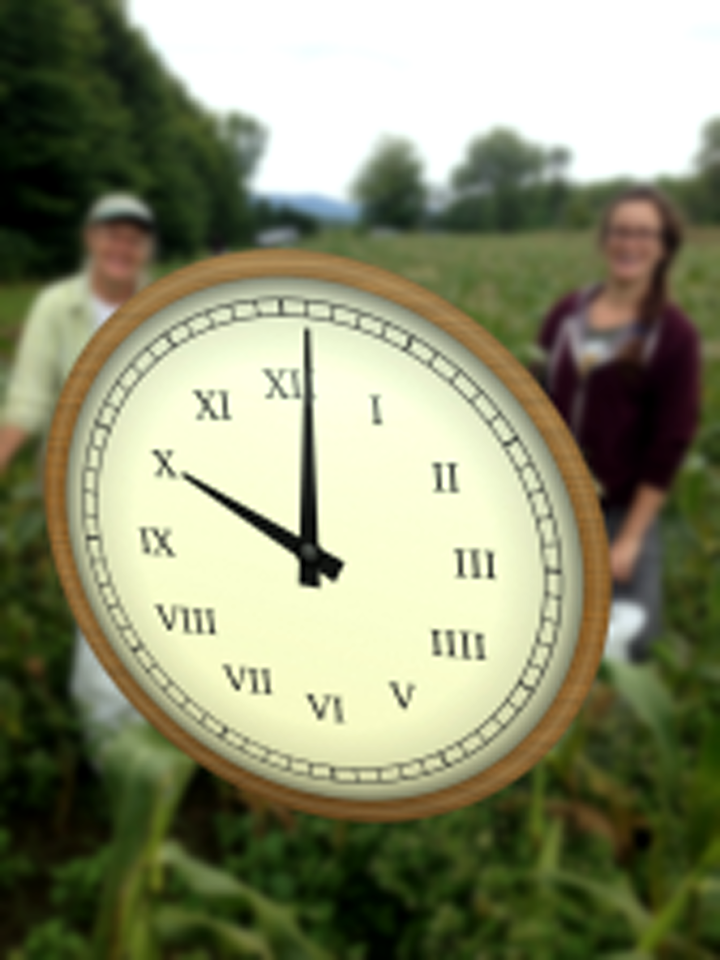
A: 10:01
